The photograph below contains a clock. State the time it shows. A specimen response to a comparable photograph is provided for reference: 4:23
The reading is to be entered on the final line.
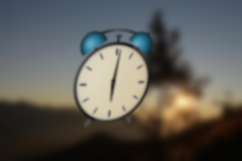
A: 6:01
